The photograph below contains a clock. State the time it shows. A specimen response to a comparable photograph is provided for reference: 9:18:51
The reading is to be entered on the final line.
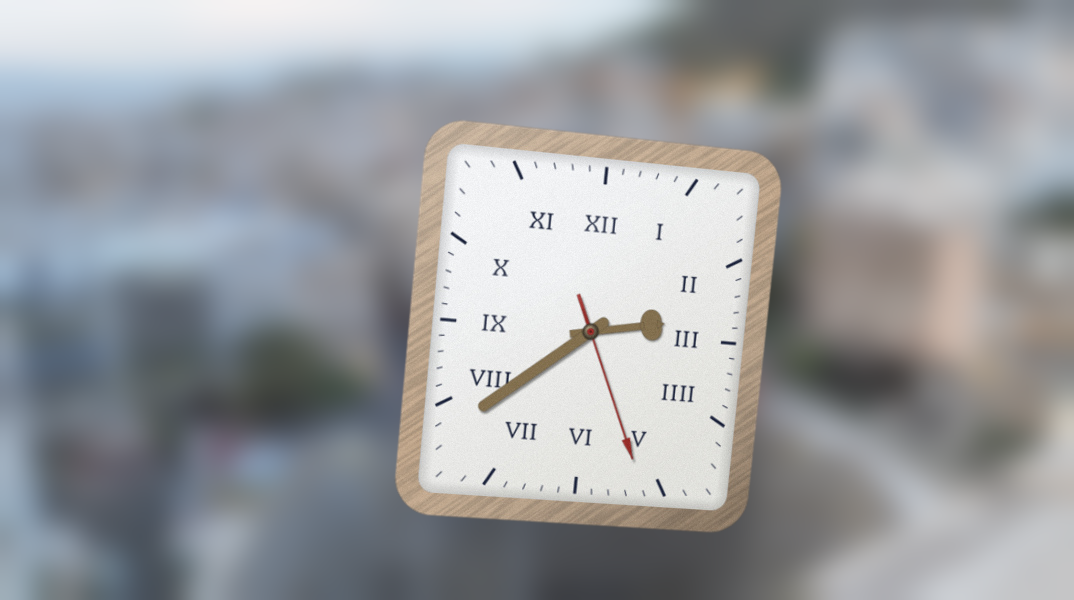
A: 2:38:26
